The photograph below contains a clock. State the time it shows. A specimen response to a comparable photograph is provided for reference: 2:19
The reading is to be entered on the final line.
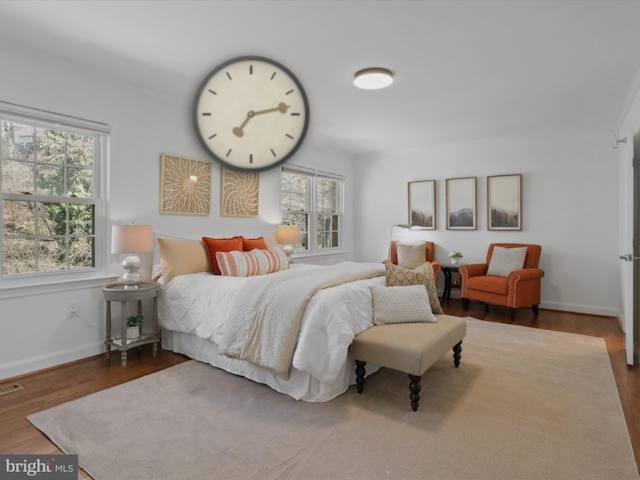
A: 7:13
